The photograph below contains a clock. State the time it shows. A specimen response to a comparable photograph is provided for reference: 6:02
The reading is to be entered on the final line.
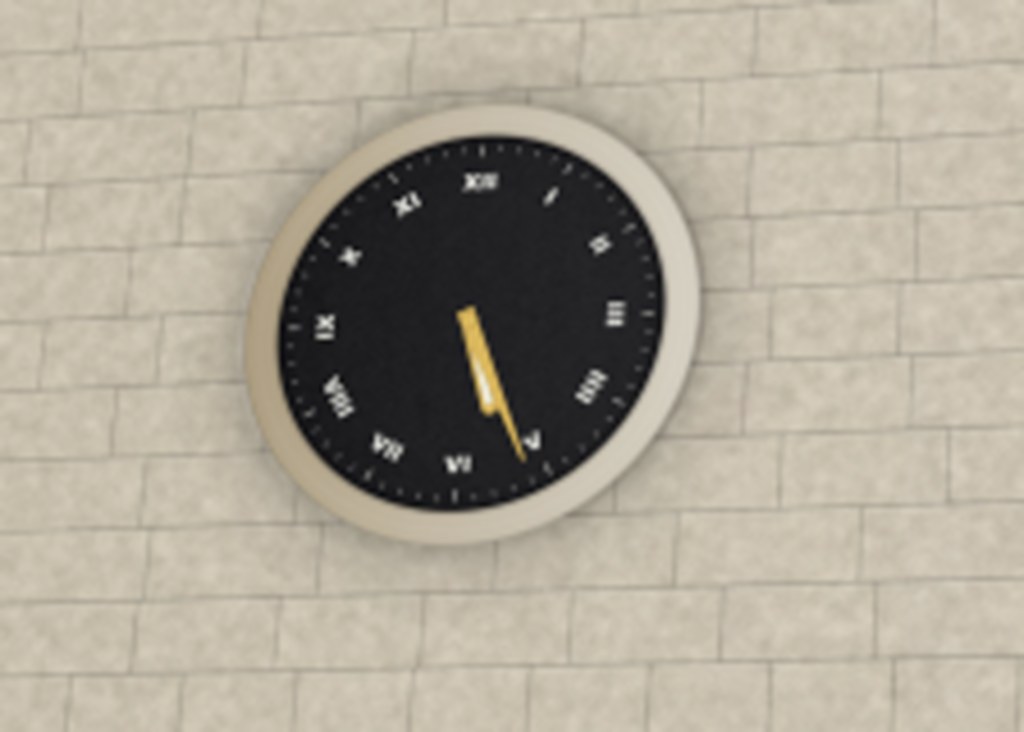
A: 5:26
